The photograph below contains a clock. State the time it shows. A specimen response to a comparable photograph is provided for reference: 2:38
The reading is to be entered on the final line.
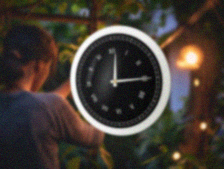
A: 12:15
